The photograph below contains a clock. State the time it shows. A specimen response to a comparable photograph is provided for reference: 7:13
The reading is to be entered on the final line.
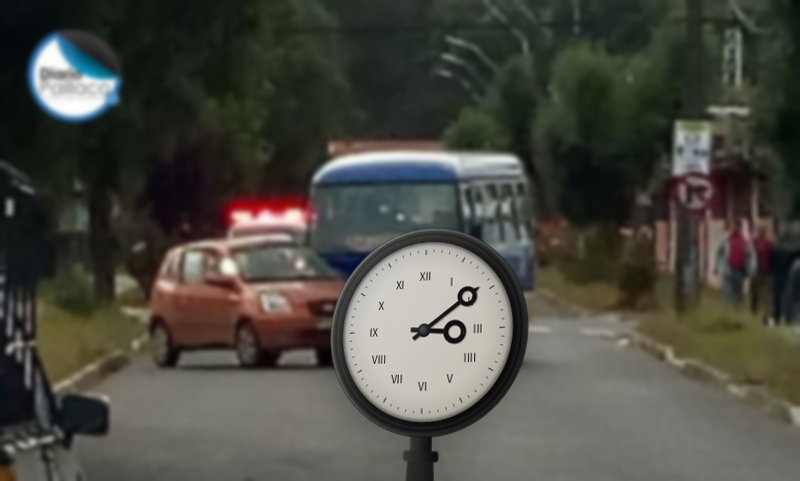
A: 3:09
